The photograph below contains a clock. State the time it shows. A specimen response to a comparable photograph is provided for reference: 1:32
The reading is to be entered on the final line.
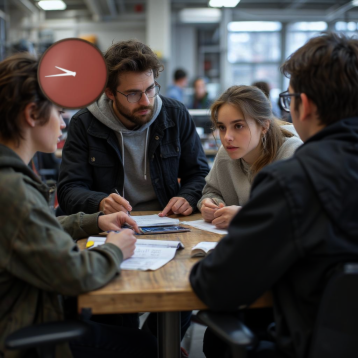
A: 9:44
